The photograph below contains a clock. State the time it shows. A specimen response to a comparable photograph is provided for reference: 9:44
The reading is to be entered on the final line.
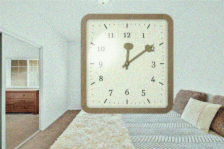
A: 12:09
